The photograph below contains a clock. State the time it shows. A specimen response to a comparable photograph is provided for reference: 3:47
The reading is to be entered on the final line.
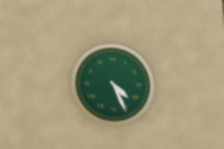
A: 4:26
